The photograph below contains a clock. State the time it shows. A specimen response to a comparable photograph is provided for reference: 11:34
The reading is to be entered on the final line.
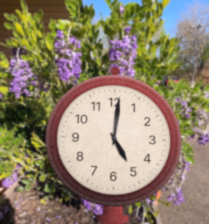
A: 5:01
